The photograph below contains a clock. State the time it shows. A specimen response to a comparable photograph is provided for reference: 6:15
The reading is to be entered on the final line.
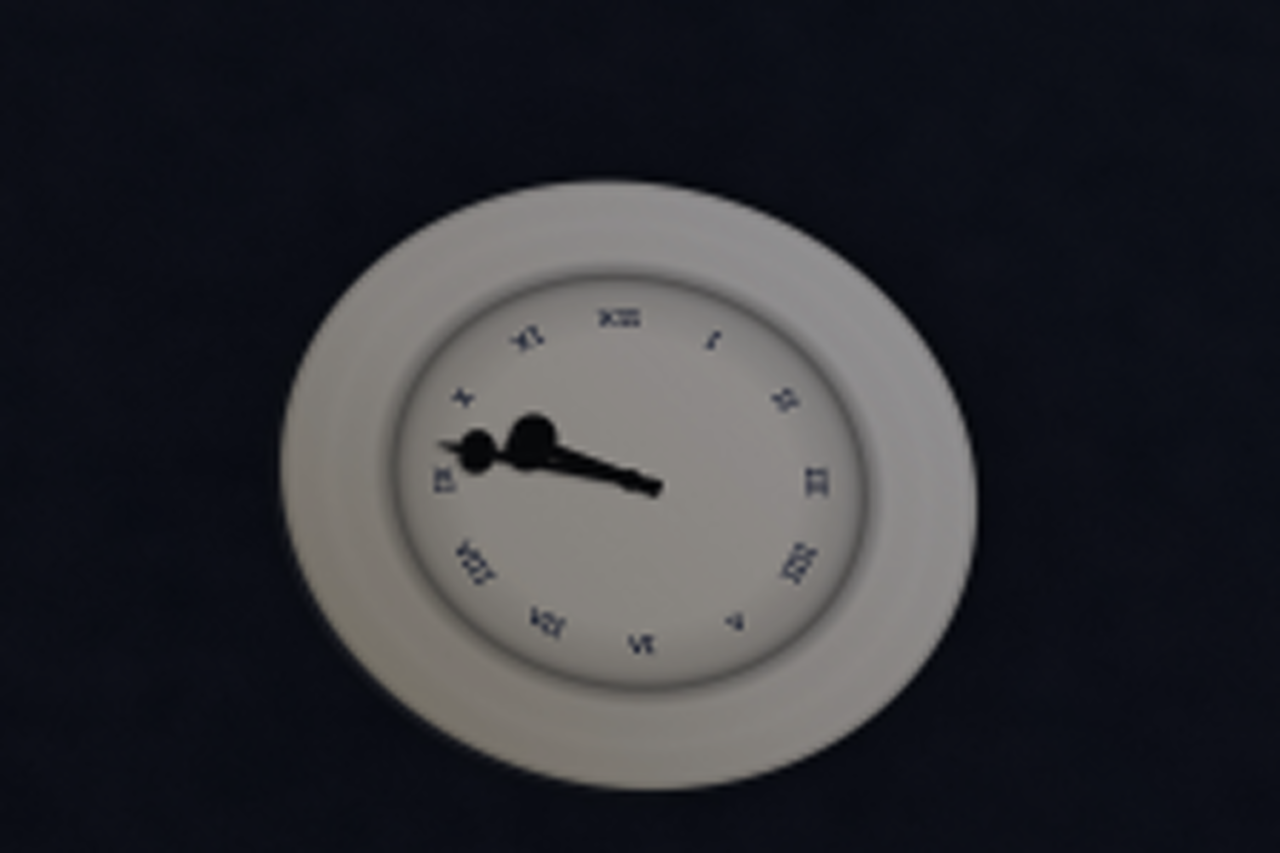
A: 9:47
